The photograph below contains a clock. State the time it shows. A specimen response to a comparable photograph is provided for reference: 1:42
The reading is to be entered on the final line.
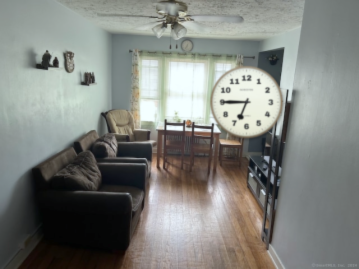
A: 6:45
